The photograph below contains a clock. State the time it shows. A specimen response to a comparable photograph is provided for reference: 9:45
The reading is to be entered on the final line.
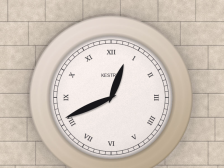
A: 12:41
